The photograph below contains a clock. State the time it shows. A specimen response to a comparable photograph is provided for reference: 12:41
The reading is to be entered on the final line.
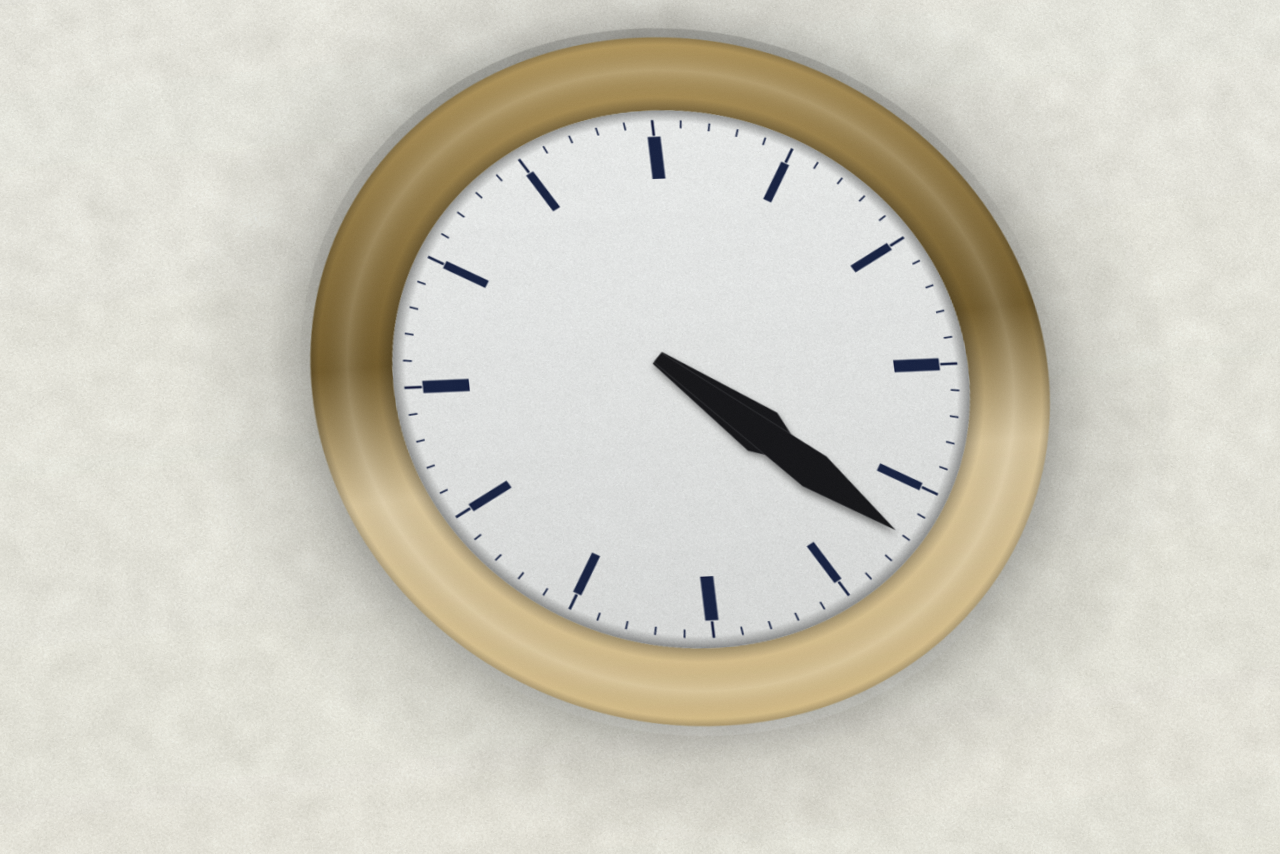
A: 4:22
